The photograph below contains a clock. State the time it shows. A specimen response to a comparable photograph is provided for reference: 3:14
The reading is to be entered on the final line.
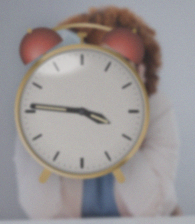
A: 3:46
